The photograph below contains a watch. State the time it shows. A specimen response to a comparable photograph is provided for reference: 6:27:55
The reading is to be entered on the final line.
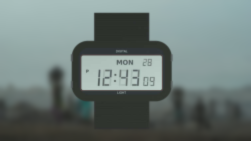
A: 12:43:09
